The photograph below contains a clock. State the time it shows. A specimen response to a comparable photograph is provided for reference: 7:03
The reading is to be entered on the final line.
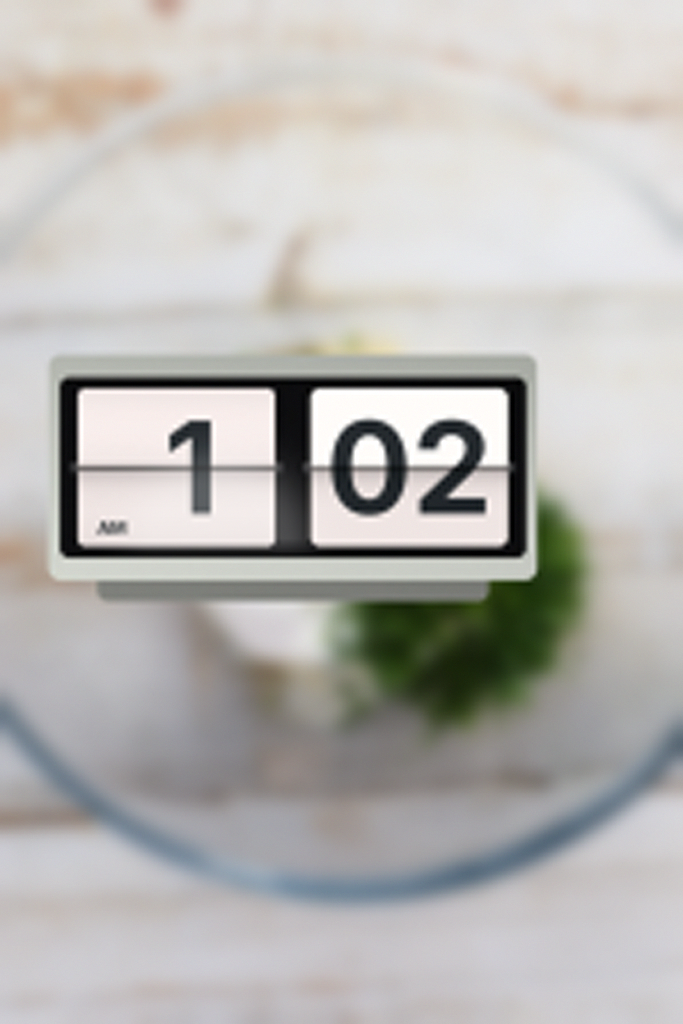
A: 1:02
